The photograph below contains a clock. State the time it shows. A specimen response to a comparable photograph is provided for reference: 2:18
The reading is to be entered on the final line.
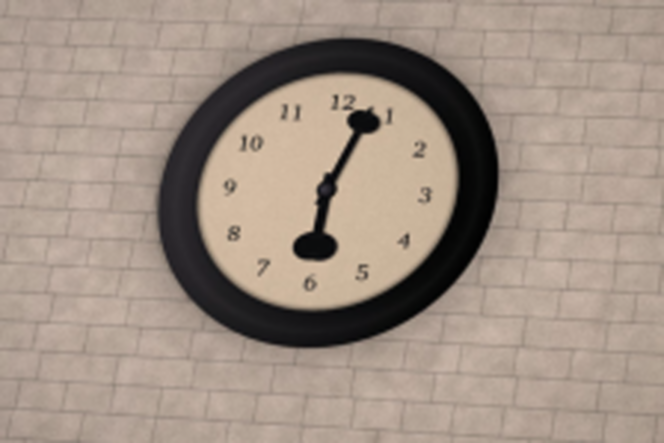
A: 6:03
